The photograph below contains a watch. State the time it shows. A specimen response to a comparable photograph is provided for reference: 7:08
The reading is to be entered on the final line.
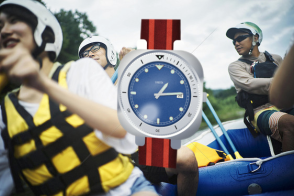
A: 1:14
